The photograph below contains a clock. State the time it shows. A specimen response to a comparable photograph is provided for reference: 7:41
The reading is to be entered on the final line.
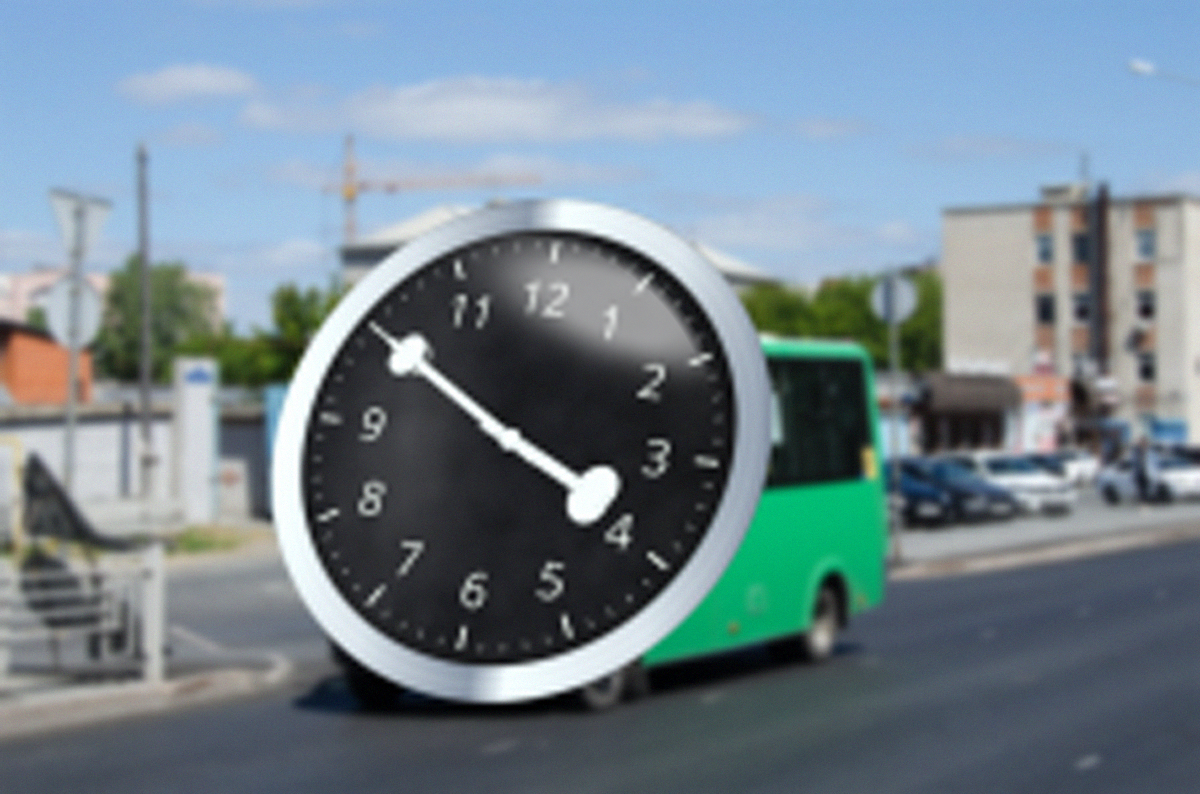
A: 3:50
